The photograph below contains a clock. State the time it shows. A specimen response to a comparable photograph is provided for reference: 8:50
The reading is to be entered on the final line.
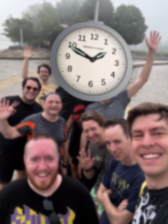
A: 1:49
